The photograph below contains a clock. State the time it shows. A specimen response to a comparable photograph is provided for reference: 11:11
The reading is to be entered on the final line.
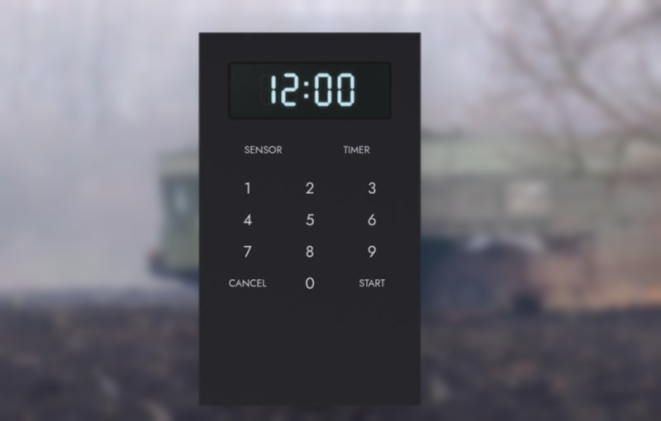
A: 12:00
